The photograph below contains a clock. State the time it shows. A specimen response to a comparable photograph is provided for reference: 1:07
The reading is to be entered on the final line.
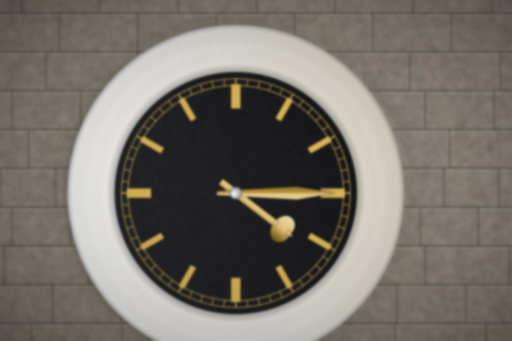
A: 4:15
